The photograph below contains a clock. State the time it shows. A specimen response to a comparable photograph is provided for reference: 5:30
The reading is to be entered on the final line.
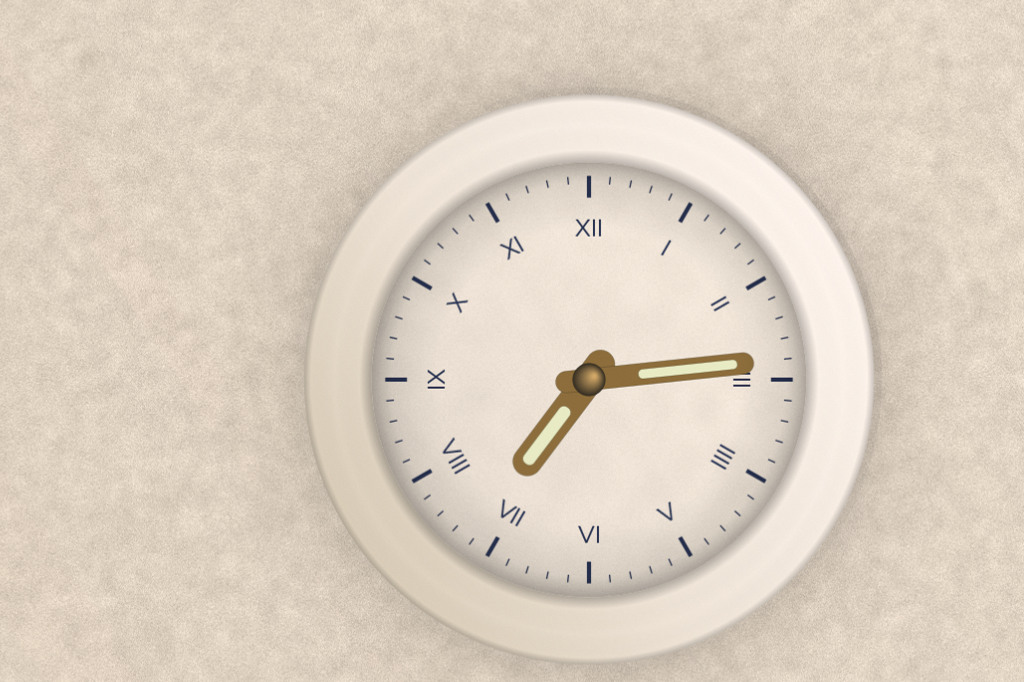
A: 7:14
